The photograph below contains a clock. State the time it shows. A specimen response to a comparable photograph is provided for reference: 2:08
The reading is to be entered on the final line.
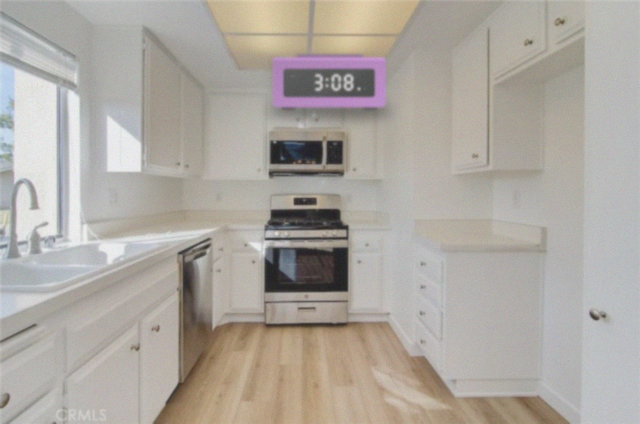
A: 3:08
